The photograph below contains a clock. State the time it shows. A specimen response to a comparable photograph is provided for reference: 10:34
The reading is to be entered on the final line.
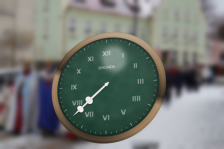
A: 7:38
